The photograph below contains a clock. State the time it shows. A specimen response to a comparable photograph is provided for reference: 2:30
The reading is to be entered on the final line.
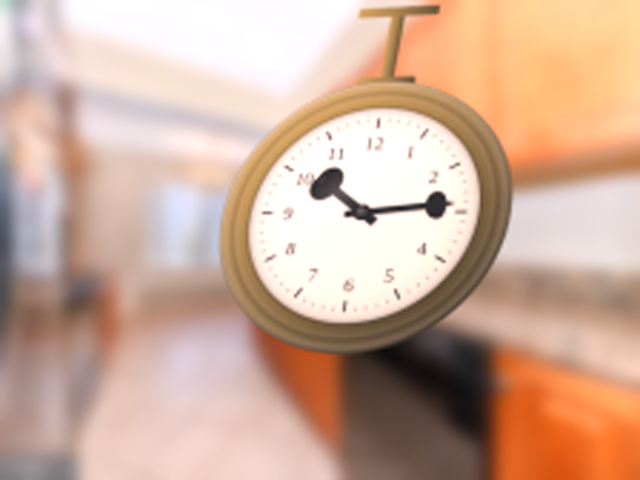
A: 10:14
